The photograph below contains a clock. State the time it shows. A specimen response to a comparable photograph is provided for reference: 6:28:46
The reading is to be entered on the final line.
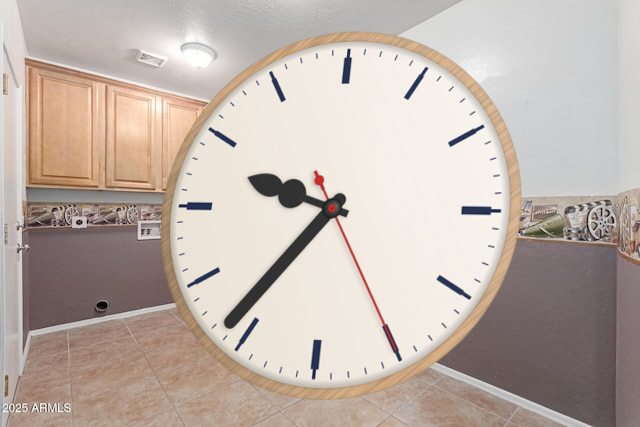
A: 9:36:25
